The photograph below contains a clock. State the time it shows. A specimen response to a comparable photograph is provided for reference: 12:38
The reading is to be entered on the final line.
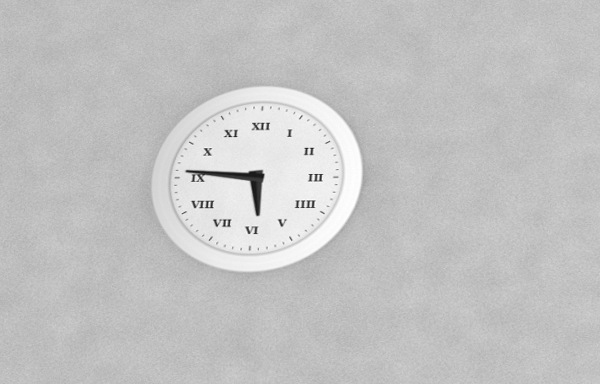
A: 5:46
